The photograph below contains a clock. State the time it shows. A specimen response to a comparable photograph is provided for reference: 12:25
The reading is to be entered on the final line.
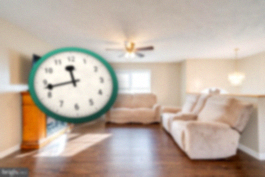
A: 11:43
